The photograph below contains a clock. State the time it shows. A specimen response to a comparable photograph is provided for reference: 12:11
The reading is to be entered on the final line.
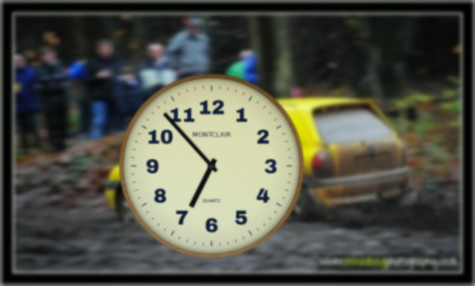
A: 6:53
